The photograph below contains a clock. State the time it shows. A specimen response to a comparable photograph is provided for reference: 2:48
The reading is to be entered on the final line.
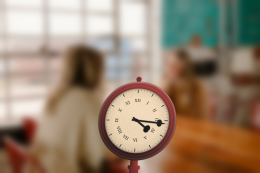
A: 4:16
